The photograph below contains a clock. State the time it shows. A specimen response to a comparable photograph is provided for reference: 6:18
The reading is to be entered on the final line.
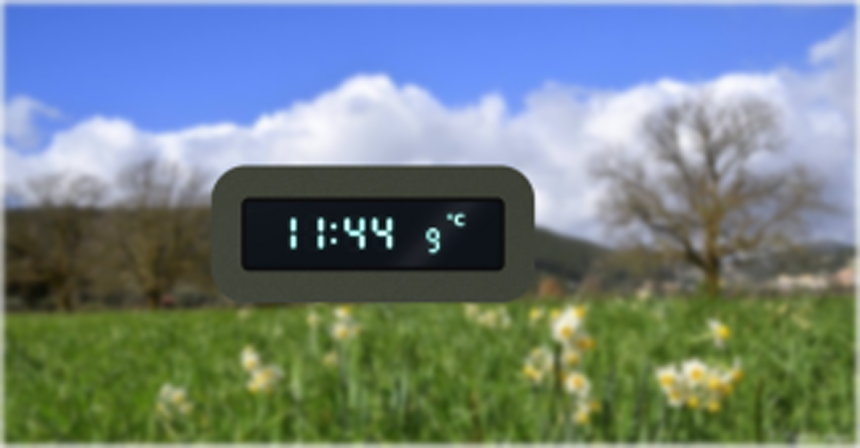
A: 11:44
